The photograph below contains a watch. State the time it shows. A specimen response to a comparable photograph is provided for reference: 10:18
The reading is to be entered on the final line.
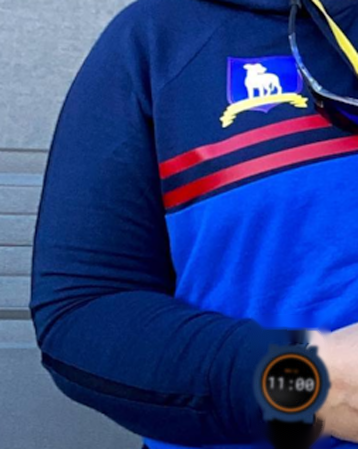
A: 11:00
